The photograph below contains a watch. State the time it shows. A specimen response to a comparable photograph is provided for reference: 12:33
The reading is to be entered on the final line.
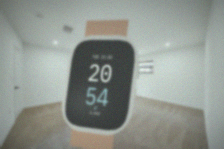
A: 20:54
